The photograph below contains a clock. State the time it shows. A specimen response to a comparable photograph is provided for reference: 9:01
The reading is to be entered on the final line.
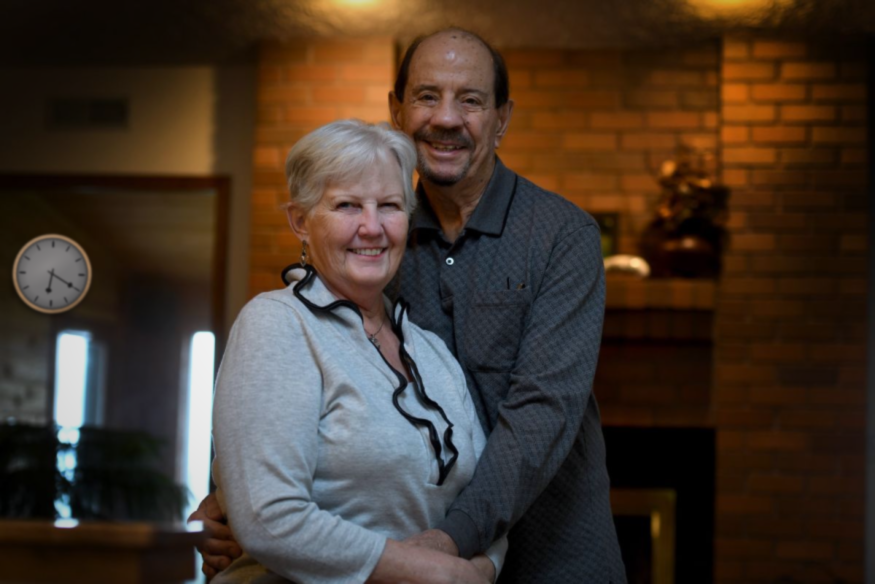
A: 6:20
